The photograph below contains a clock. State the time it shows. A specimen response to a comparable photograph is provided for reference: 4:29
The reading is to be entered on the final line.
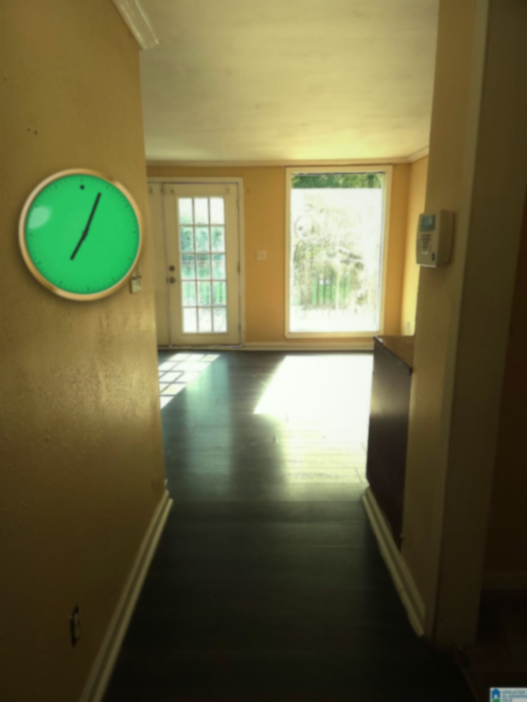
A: 7:04
